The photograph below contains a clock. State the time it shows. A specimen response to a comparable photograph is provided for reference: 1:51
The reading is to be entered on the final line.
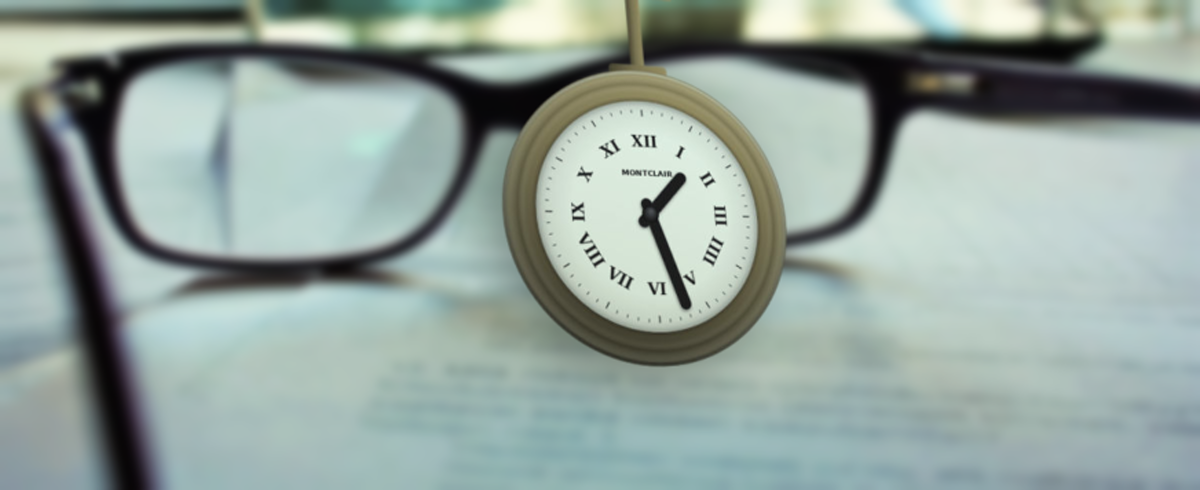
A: 1:27
